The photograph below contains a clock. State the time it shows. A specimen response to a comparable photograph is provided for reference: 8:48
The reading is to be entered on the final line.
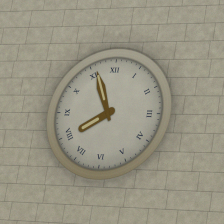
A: 7:56
